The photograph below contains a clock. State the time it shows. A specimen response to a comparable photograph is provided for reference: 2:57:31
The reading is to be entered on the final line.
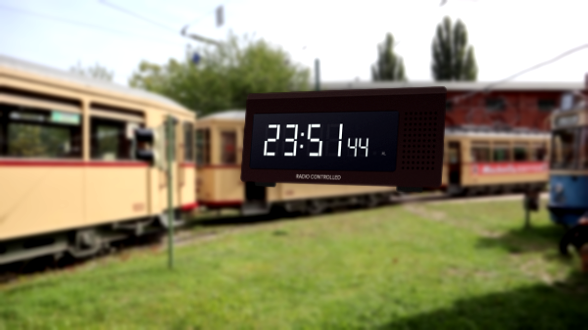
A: 23:51:44
